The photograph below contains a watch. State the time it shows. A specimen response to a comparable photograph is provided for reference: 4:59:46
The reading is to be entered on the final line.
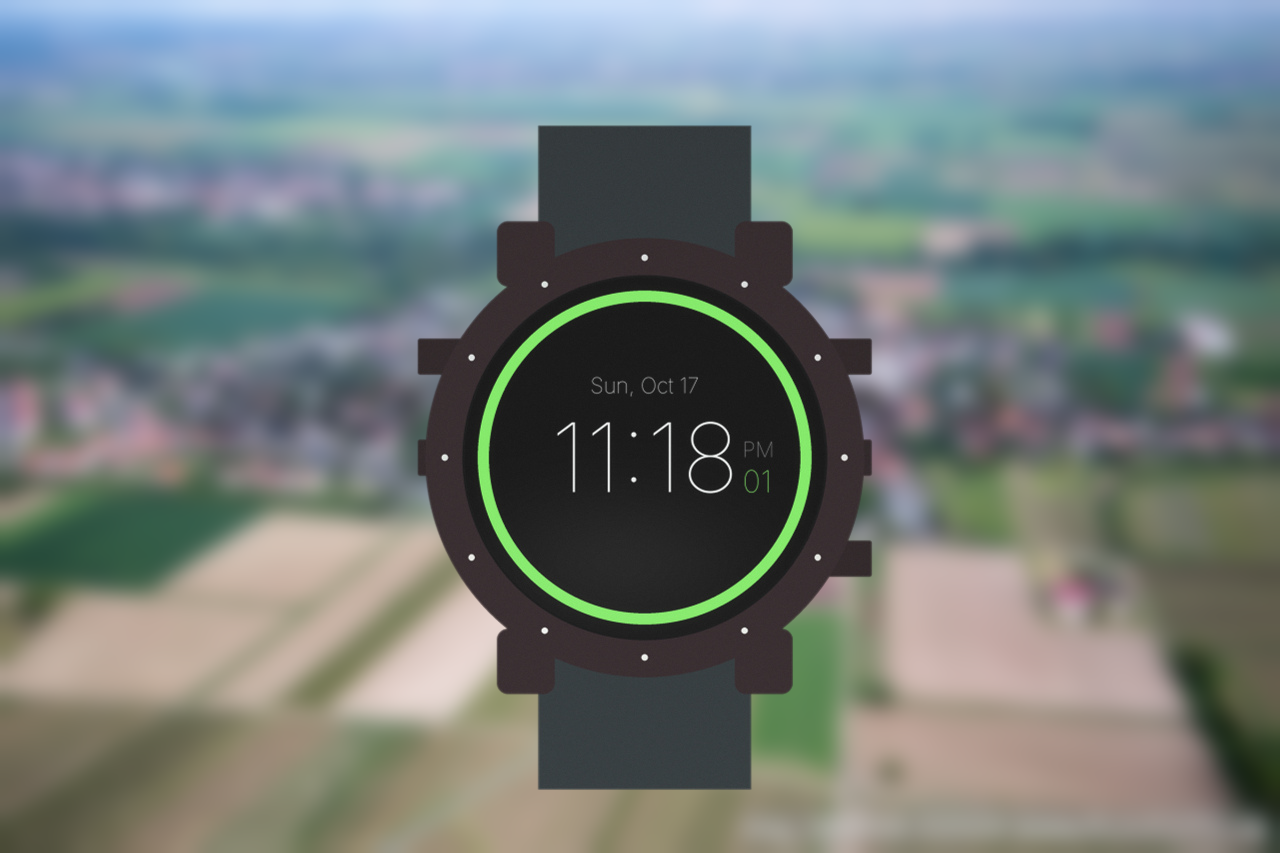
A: 11:18:01
